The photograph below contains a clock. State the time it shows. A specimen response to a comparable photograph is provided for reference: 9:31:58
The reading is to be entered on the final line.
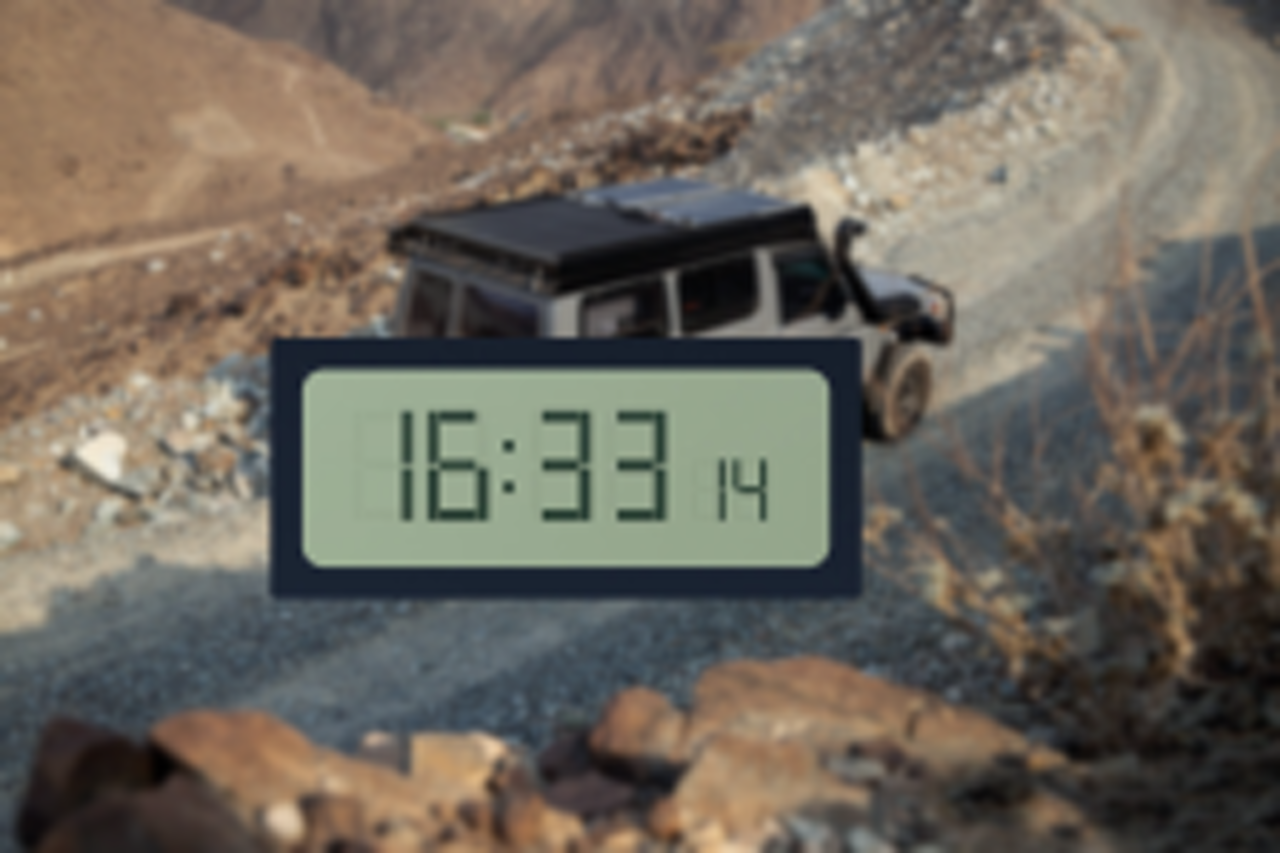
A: 16:33:14
